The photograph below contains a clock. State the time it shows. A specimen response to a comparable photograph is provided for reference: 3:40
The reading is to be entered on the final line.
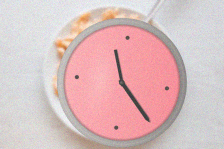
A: 11:23
